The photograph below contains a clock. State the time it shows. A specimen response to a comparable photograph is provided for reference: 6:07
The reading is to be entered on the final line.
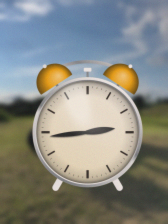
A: 2:44
